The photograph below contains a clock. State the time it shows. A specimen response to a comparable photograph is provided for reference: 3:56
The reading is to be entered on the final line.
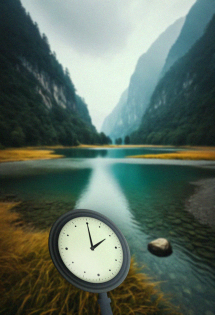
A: 2:00
